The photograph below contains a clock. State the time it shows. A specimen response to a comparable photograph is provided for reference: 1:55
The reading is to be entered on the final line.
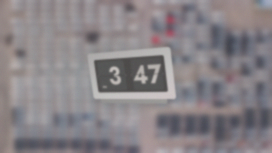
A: 3:47
